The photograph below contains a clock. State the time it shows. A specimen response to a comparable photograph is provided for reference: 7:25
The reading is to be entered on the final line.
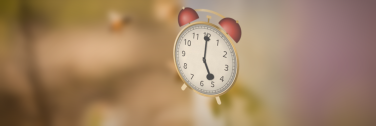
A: 5:00
